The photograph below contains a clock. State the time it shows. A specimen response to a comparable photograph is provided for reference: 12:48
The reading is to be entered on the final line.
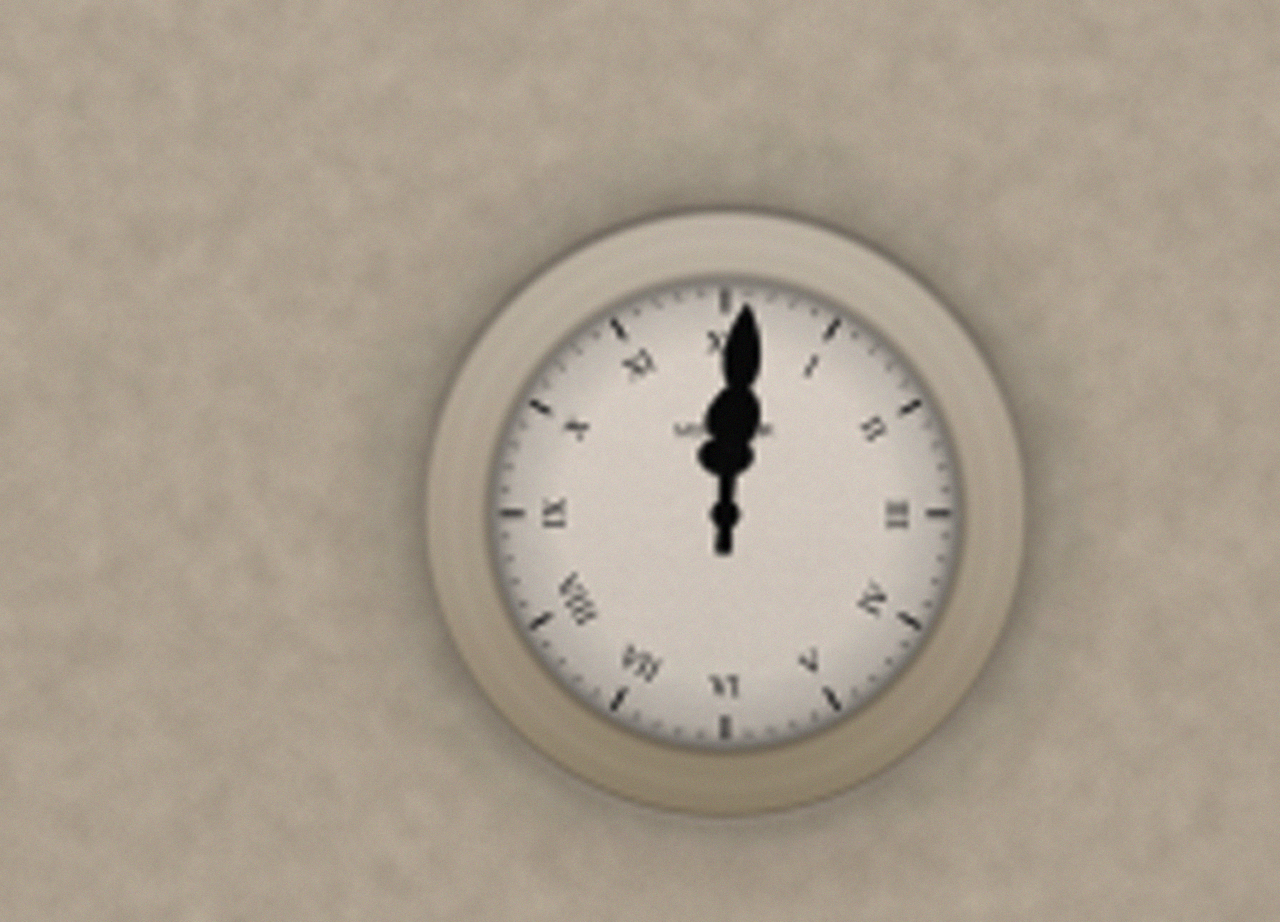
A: 12:01
